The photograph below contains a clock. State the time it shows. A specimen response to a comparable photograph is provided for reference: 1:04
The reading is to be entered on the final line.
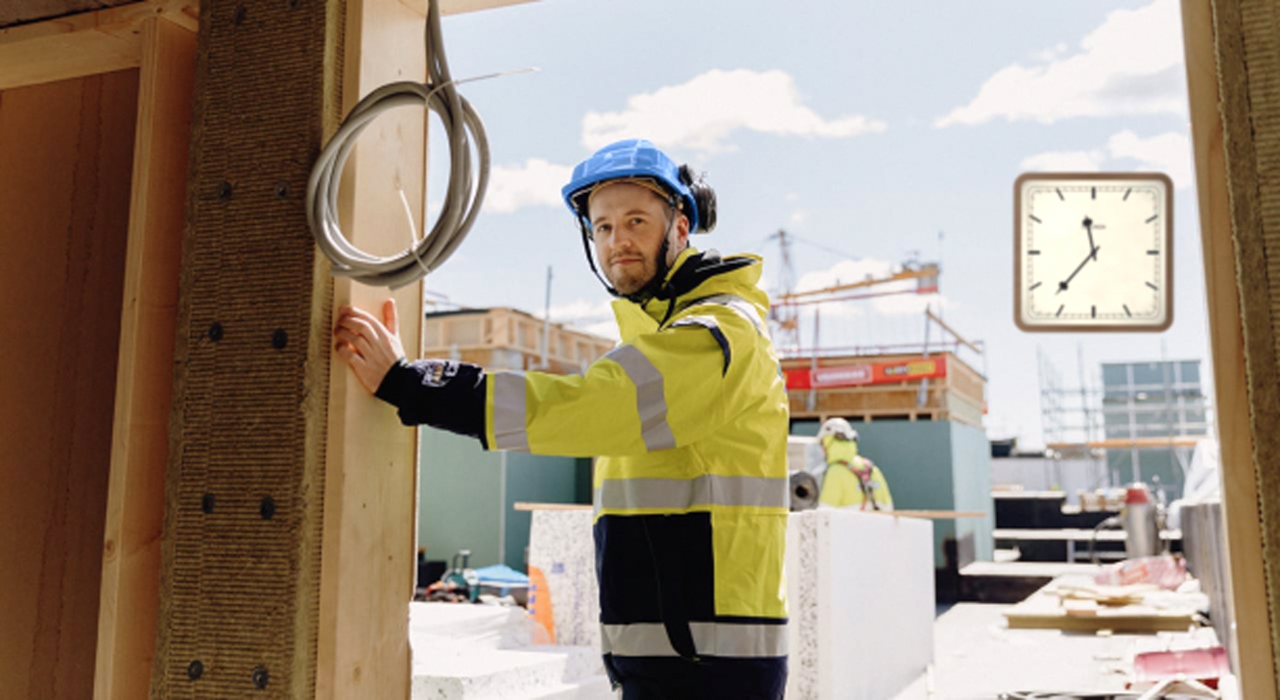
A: 11:37
